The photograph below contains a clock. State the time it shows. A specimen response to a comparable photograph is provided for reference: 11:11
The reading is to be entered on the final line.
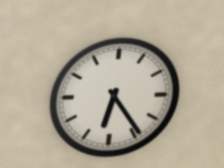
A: 6:24
